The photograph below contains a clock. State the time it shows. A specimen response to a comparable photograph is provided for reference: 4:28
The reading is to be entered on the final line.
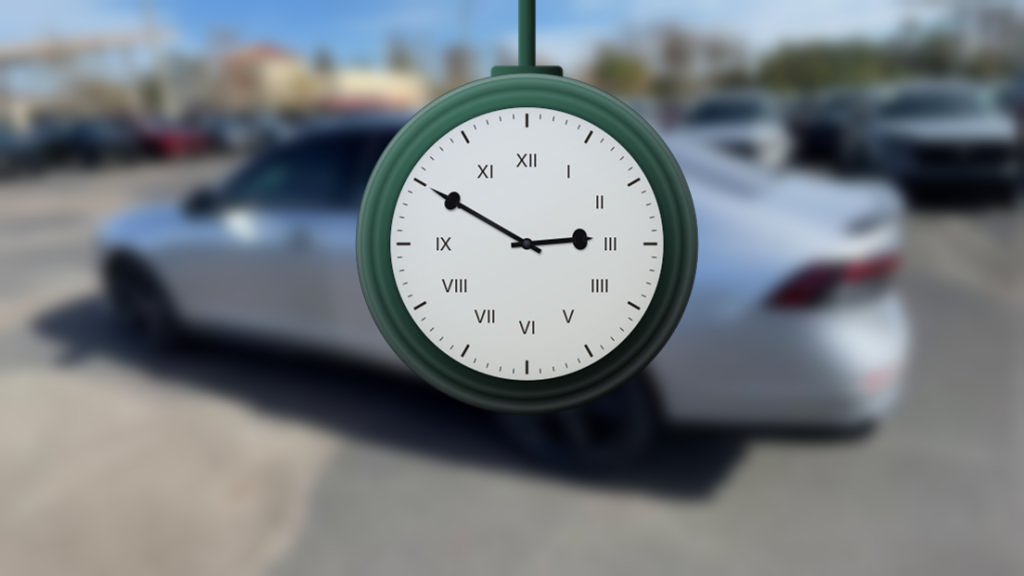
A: 2:50
